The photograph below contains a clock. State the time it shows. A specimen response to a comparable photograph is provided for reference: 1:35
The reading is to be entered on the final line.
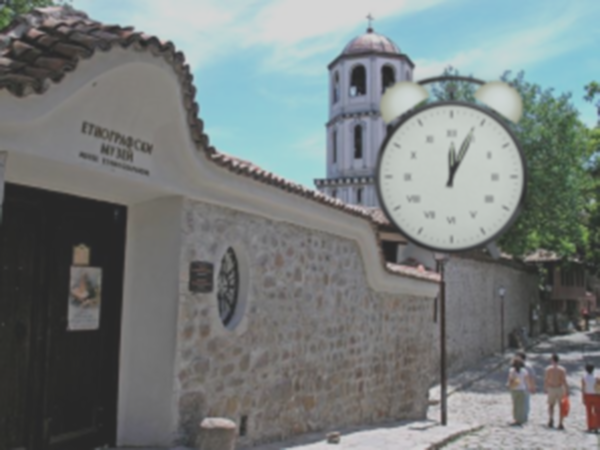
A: 12:04
